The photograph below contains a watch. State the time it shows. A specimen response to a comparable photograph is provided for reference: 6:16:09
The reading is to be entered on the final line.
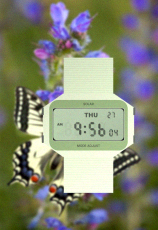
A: 9:56:04
